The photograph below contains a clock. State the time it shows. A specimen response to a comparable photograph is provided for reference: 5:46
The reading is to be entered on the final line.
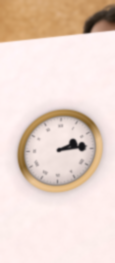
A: 2:14
